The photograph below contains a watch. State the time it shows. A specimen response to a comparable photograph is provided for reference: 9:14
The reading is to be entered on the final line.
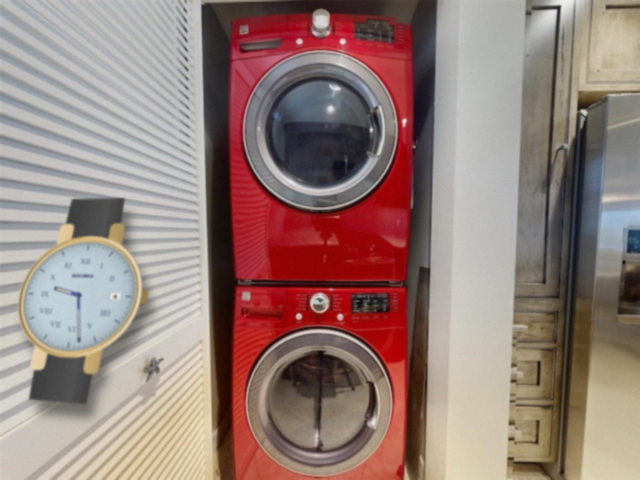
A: 9:28
